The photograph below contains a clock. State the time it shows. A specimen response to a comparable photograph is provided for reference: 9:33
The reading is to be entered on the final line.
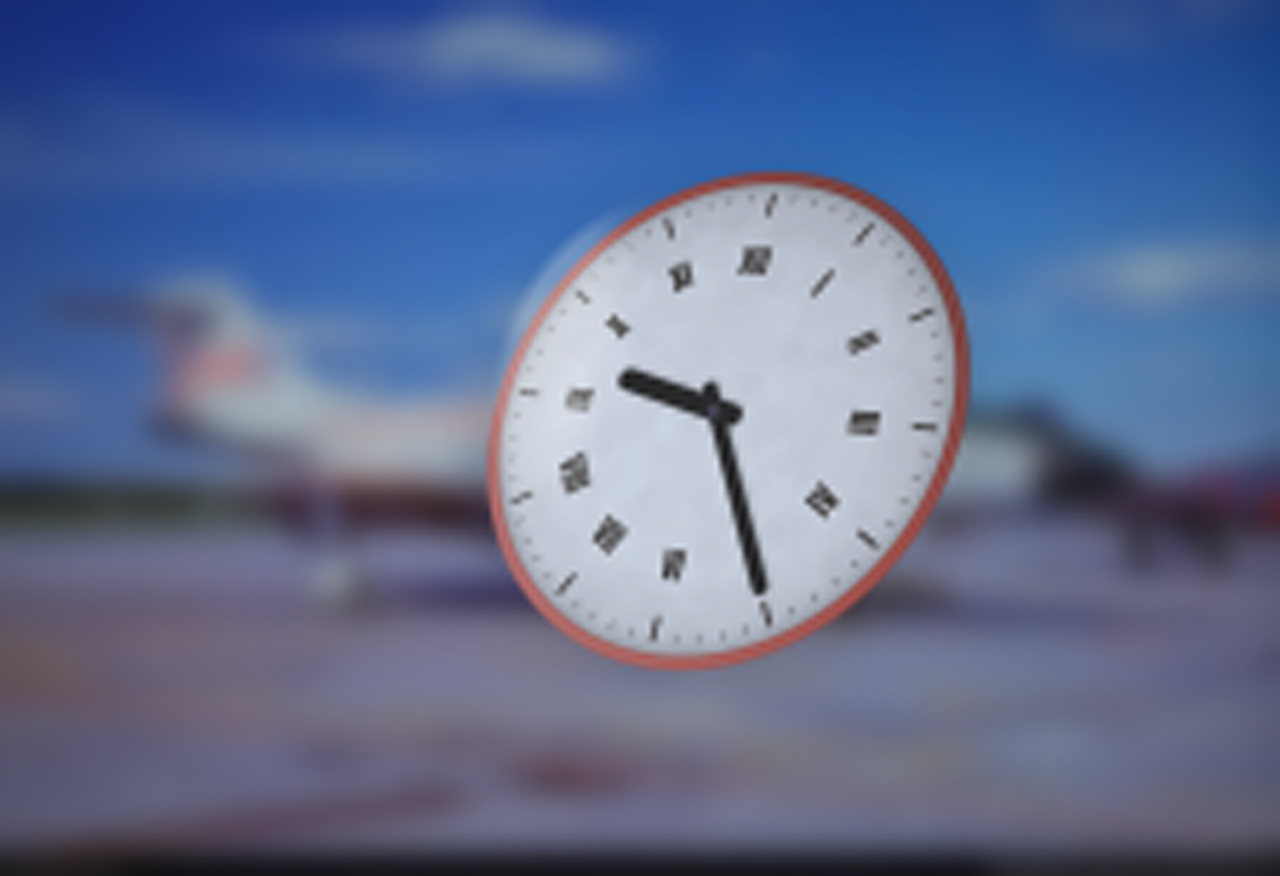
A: 9:25
